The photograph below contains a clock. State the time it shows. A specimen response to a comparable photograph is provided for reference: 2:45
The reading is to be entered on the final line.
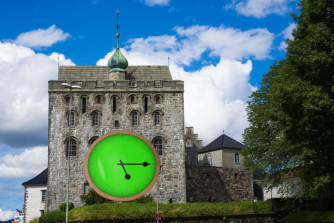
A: 5:15
